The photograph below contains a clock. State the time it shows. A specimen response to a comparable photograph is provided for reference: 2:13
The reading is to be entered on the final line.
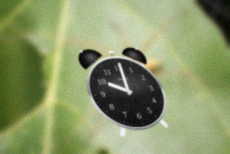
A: 10:01
